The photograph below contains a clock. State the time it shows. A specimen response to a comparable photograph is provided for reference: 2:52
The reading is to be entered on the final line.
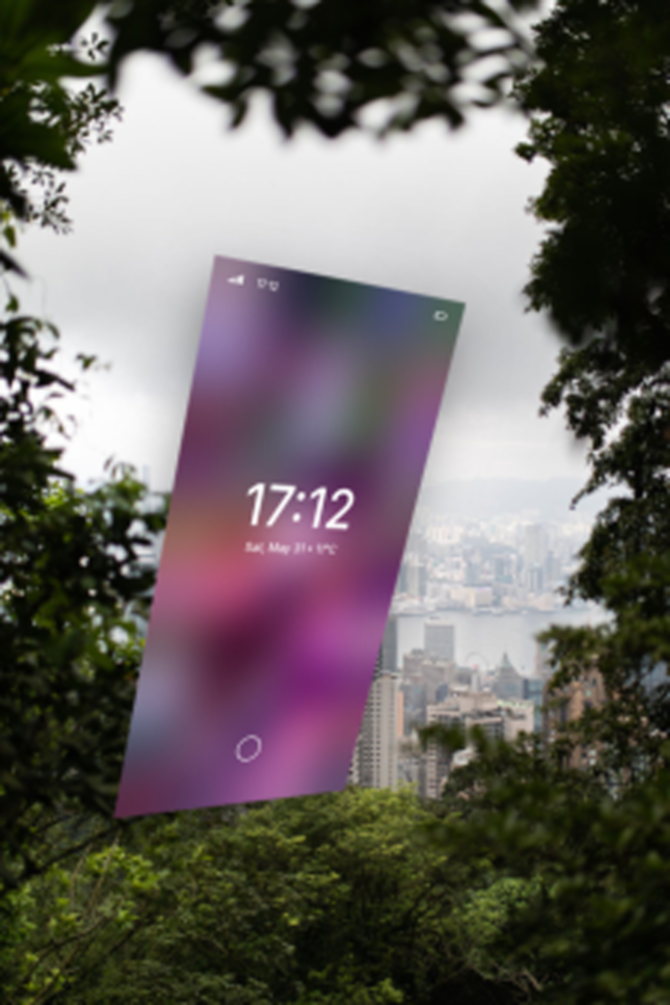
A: 17:12
